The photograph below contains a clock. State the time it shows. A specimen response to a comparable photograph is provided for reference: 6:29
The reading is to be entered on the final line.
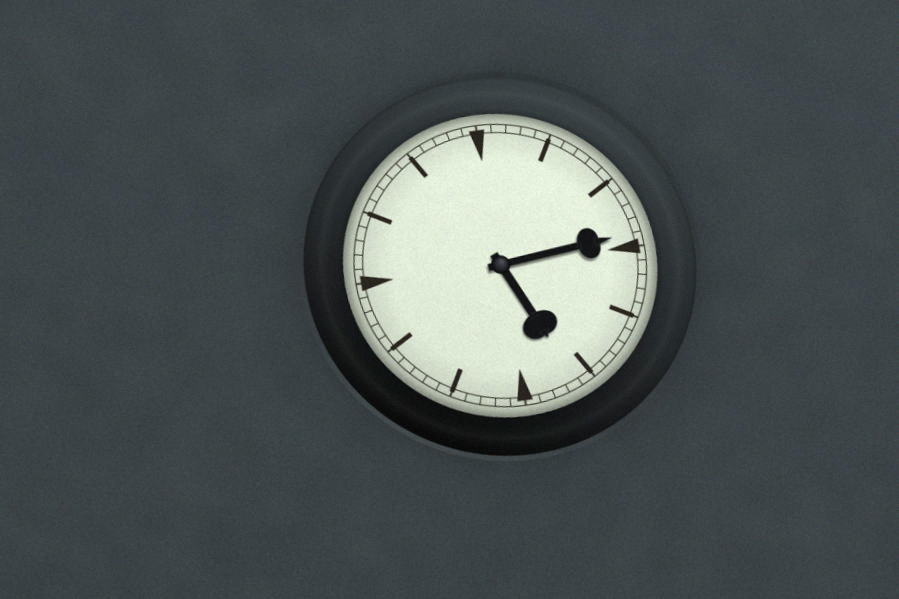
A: 5:14
